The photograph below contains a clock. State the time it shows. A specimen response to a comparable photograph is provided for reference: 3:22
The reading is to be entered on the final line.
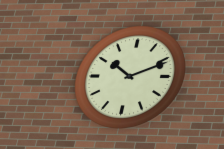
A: 10:11
